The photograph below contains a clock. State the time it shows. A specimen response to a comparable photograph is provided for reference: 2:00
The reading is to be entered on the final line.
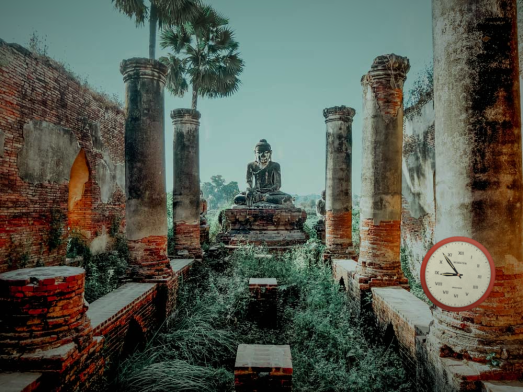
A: 8:53
